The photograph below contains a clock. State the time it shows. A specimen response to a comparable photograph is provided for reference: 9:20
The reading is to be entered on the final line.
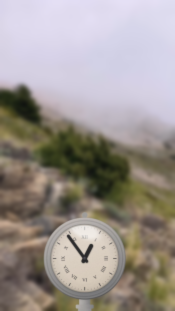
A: 12:54
